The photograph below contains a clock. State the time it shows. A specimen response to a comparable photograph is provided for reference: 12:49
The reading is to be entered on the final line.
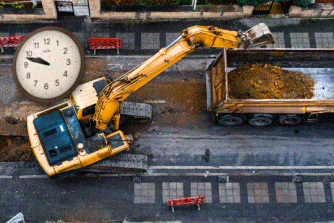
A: 9:48
